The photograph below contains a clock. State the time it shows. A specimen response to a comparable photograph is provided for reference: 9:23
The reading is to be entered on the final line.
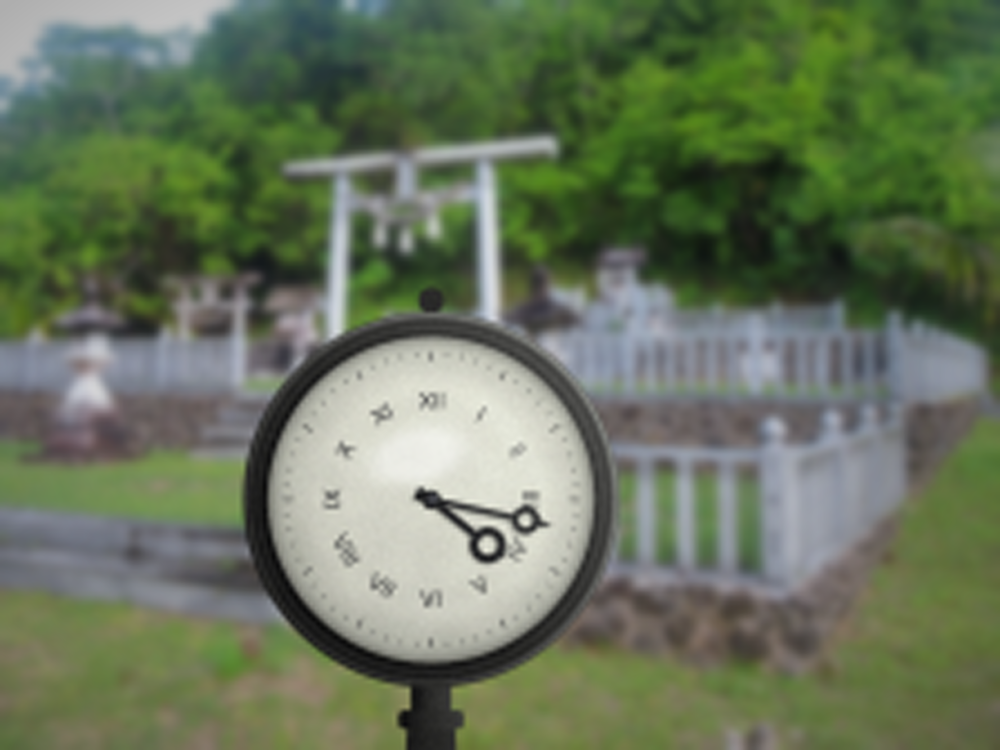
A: 4:17
